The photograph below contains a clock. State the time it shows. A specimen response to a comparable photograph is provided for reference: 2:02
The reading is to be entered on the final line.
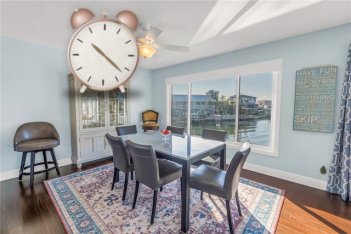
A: 10:22
